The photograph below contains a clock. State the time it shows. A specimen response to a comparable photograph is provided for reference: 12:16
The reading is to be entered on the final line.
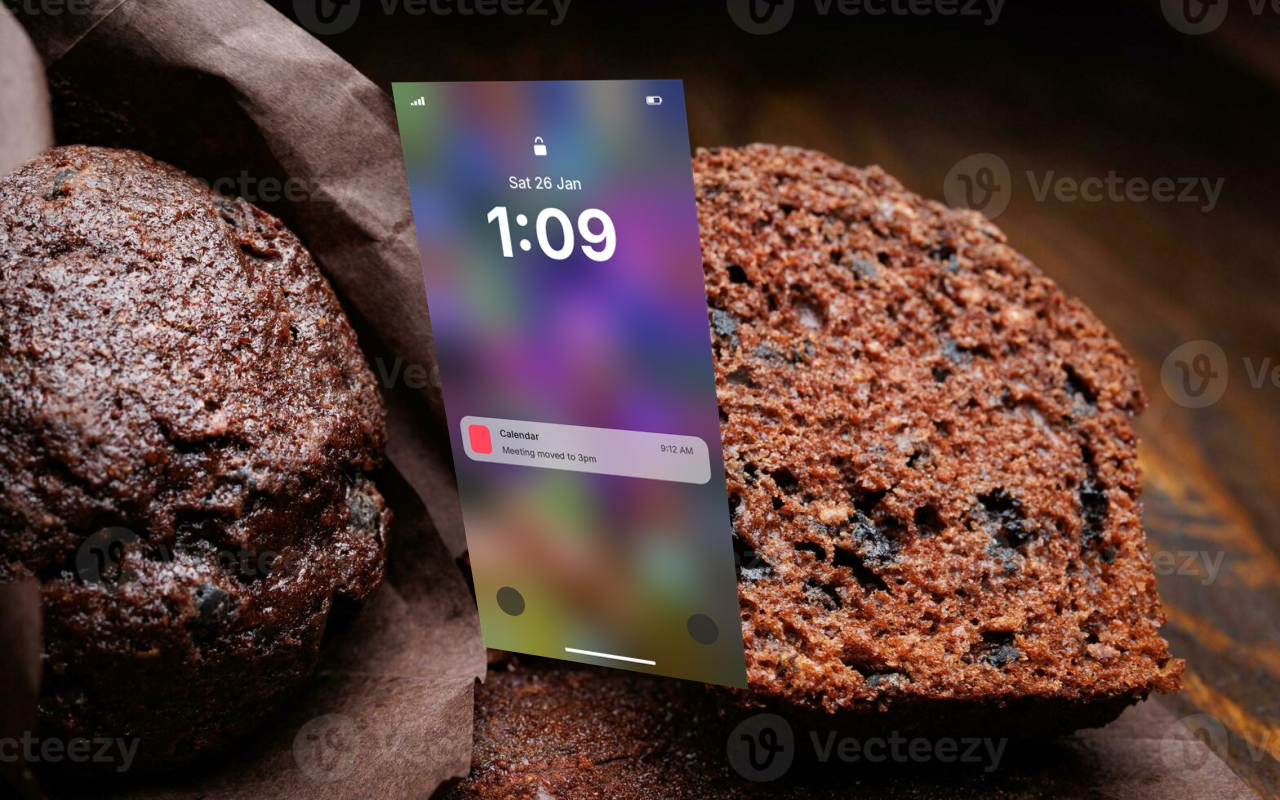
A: 1:09
